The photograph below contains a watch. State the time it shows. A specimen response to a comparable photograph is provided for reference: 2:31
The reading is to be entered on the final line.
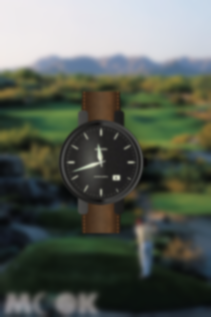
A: 11:42
